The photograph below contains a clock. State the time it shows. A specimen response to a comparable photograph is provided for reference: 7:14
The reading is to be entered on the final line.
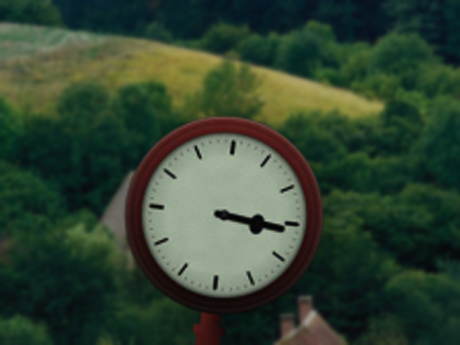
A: 3:16
